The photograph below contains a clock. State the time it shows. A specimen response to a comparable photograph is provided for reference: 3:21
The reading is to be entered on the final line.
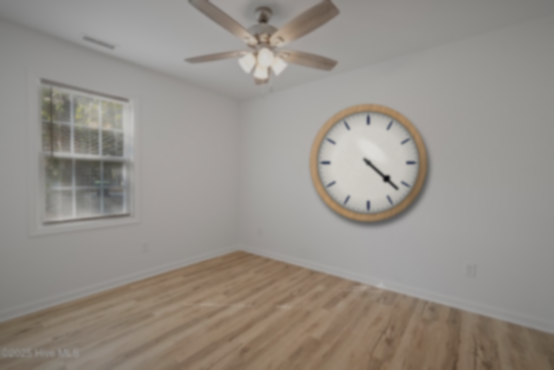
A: 4:22
